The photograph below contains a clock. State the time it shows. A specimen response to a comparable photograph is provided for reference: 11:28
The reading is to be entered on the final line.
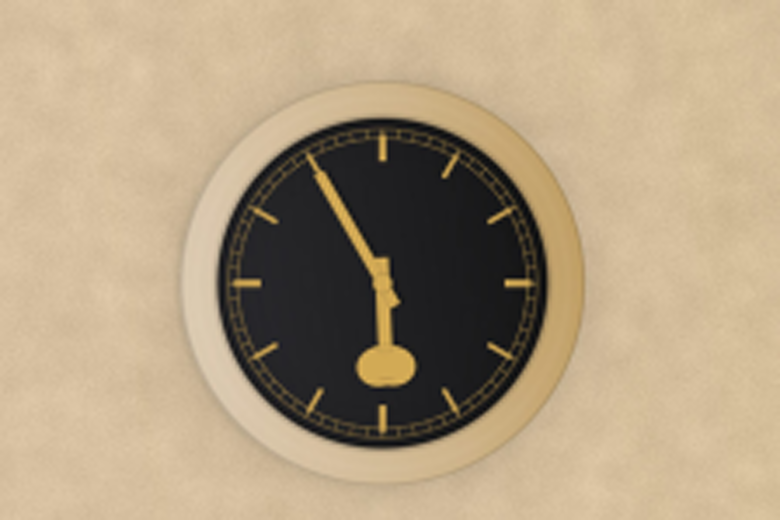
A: 5:55
